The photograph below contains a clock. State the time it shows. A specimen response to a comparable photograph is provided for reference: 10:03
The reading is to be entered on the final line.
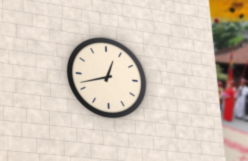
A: 12:42
